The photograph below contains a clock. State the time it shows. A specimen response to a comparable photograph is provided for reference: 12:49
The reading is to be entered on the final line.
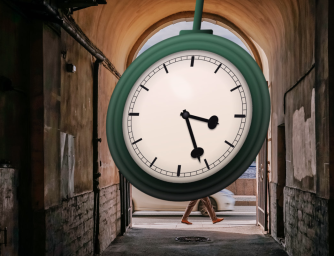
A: 3:26
